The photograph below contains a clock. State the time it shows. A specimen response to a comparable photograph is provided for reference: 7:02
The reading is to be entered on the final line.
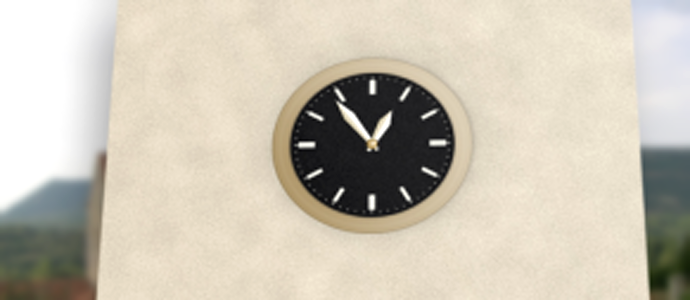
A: 12:54
